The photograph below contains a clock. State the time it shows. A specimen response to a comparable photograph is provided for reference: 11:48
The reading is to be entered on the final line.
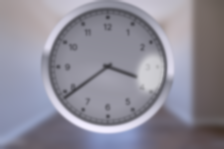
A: 3:39
